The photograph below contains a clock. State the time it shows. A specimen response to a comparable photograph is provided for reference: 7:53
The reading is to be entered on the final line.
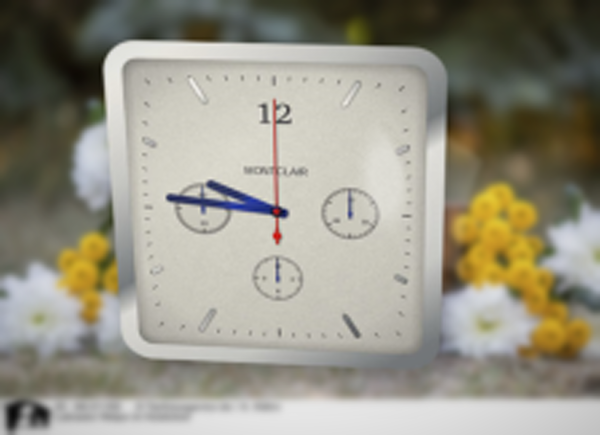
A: 9:46
